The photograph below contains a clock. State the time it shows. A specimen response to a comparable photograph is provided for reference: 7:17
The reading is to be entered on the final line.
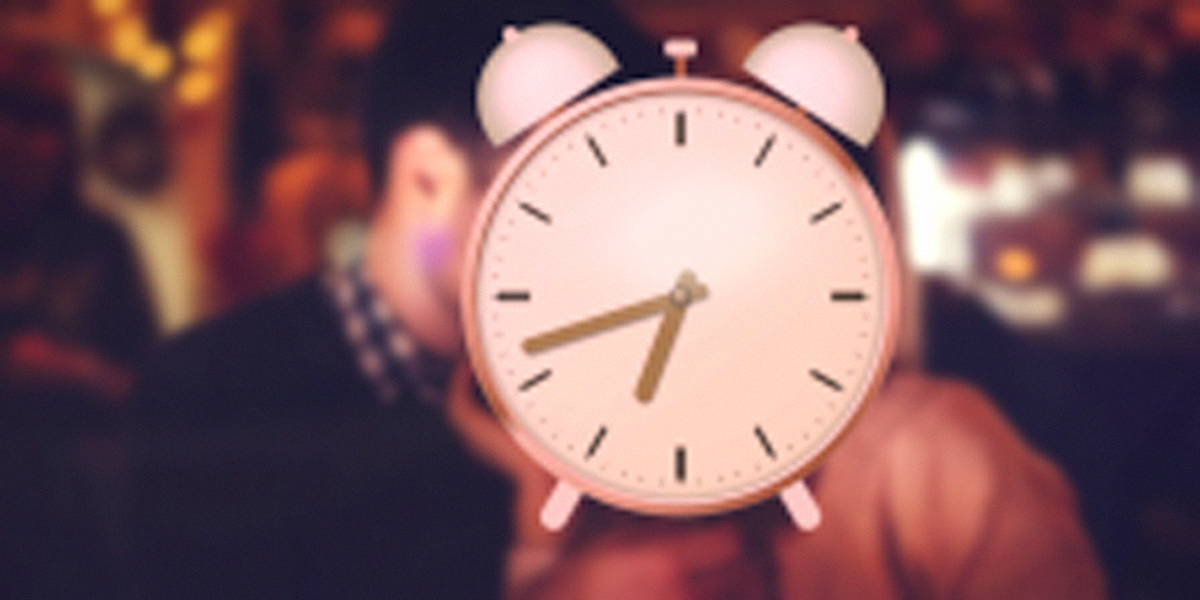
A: 6:42
